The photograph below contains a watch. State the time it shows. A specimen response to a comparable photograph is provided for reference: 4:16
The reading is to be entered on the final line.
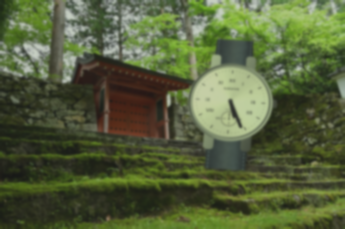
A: 5:26
